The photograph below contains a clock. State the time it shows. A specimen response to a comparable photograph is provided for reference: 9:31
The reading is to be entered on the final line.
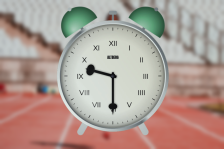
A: 9:30
